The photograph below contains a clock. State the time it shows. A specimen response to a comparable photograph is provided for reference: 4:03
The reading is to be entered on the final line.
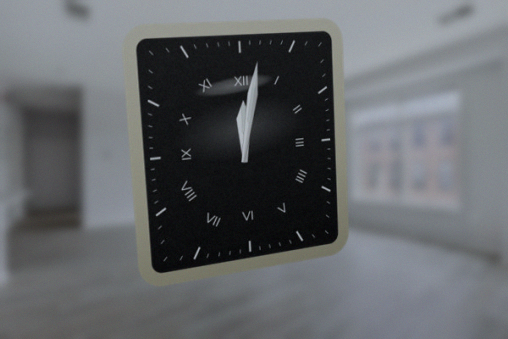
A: 12:02
